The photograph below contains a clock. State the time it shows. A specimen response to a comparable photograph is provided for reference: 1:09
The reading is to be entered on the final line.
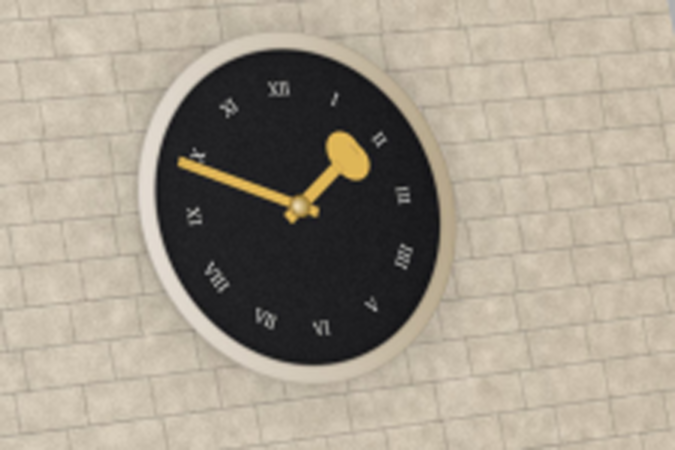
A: 1:49
